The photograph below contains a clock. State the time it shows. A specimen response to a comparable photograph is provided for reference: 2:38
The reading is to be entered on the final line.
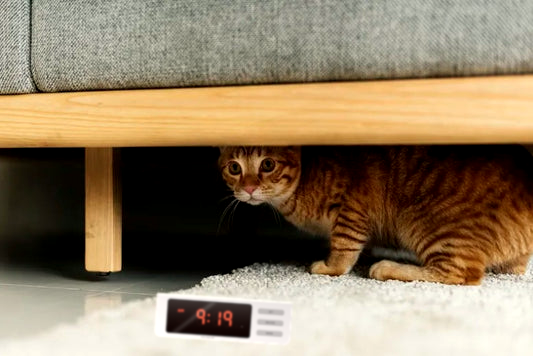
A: 9:19
